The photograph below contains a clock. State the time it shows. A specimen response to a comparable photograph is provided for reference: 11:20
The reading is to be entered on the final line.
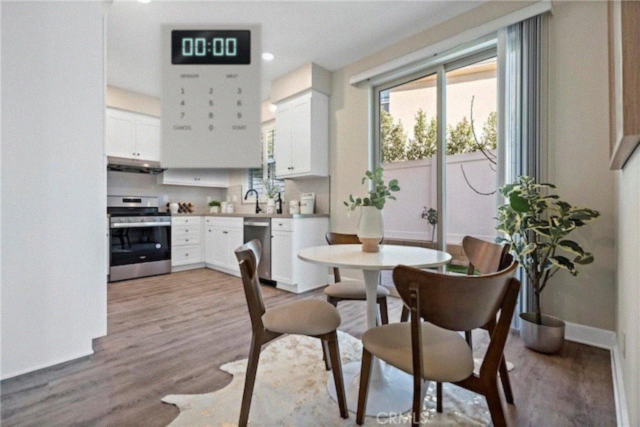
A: 0:00
